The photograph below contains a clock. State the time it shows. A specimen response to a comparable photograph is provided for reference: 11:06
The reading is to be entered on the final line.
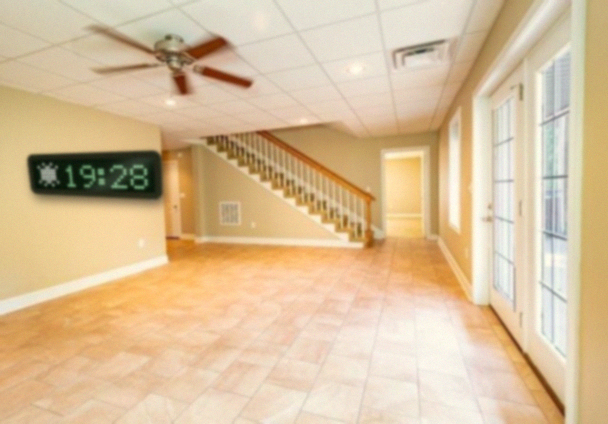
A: 19:28
